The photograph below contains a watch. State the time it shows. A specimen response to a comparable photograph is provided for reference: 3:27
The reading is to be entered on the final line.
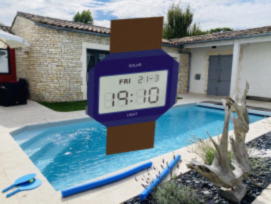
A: 19:10
